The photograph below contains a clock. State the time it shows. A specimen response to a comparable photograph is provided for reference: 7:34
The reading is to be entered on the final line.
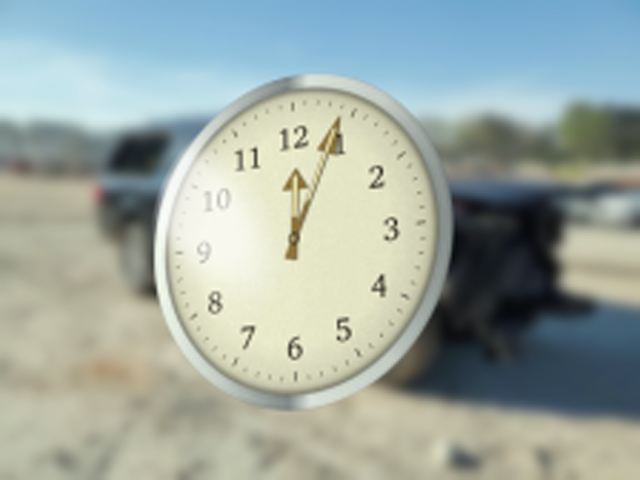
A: 12:04
